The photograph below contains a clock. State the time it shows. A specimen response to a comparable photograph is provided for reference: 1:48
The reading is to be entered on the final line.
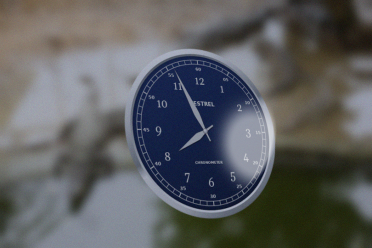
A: 7:56
